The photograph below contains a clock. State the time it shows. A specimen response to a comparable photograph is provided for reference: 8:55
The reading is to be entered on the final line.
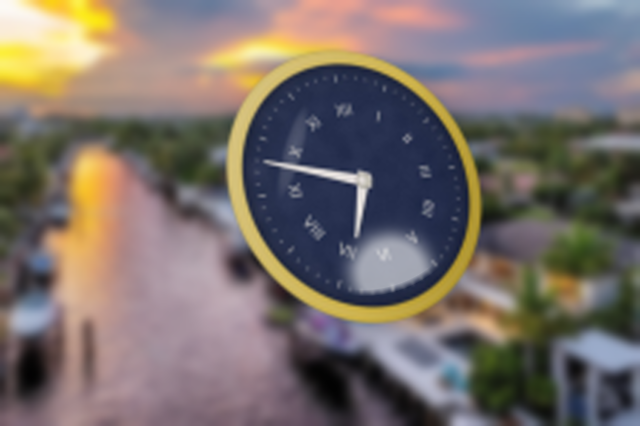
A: 6:48
